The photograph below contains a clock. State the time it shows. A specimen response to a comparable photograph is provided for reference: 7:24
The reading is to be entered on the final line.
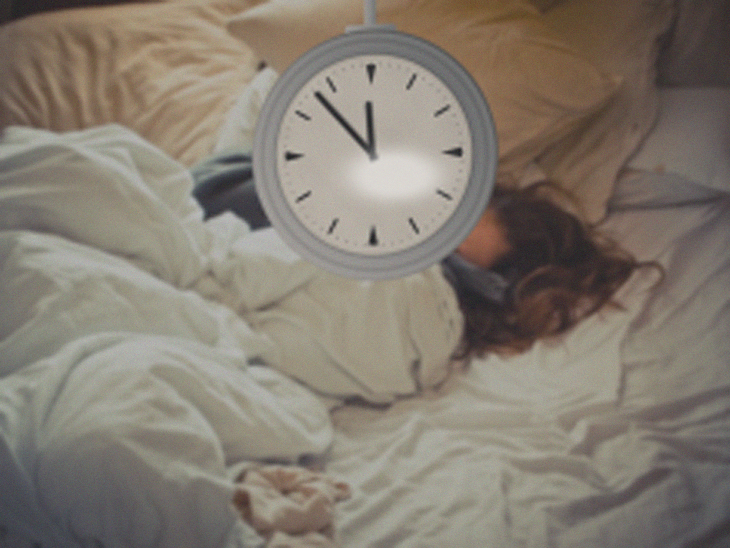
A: 11:53
